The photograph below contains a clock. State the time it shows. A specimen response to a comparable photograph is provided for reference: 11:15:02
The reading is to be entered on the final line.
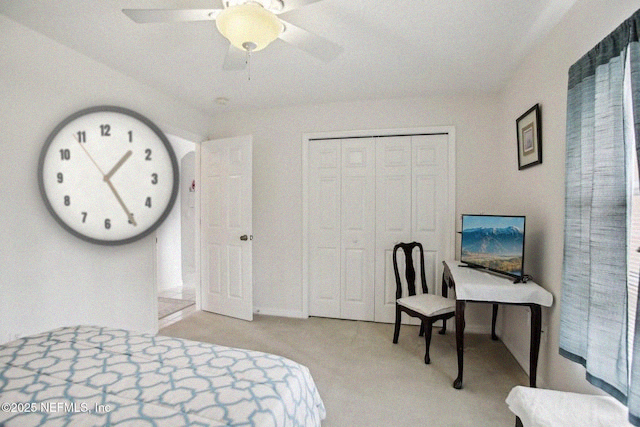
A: 1:24:54
